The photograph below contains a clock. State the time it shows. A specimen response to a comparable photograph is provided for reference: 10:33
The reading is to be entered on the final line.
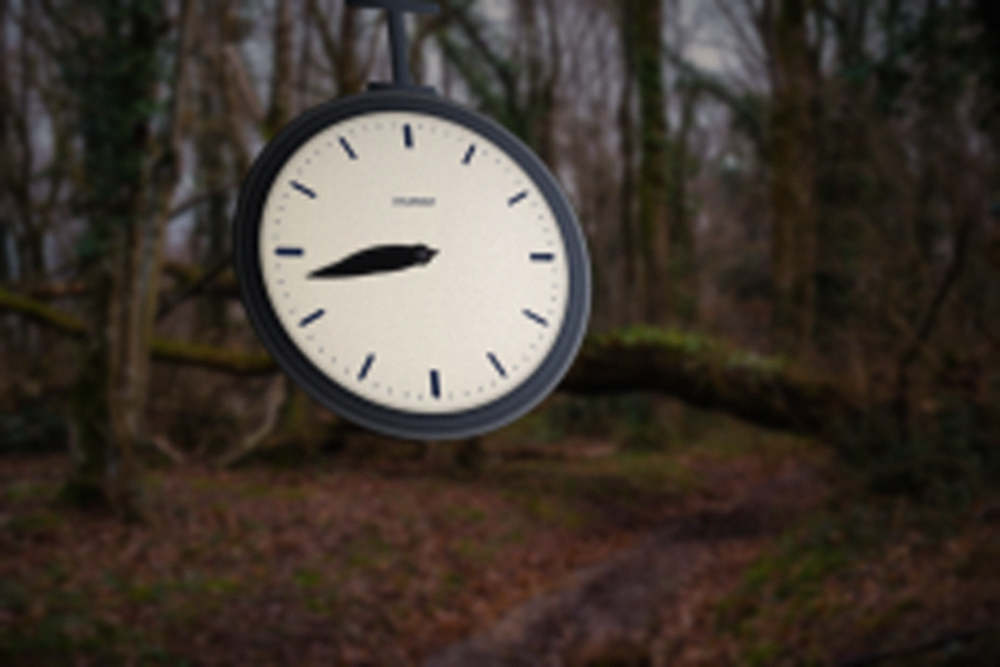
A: 8:43
